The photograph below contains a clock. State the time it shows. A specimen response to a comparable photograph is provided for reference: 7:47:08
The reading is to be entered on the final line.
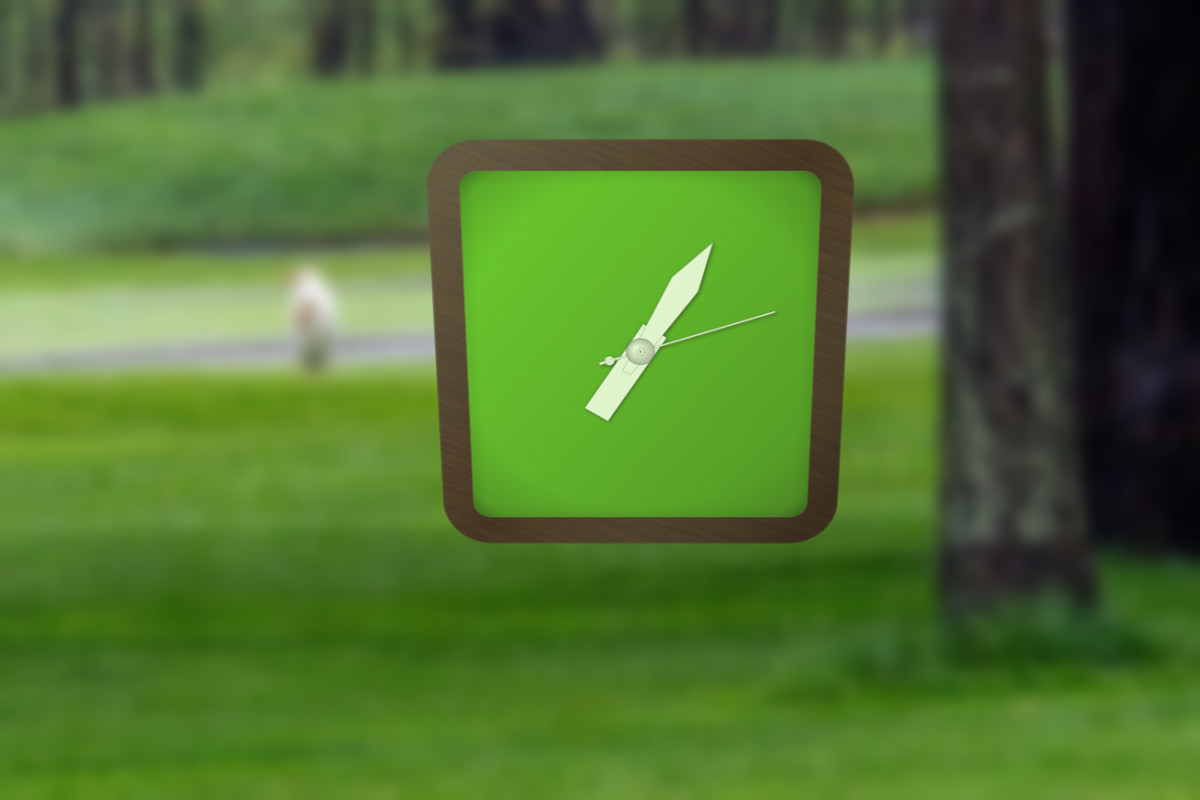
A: 7:05:12
